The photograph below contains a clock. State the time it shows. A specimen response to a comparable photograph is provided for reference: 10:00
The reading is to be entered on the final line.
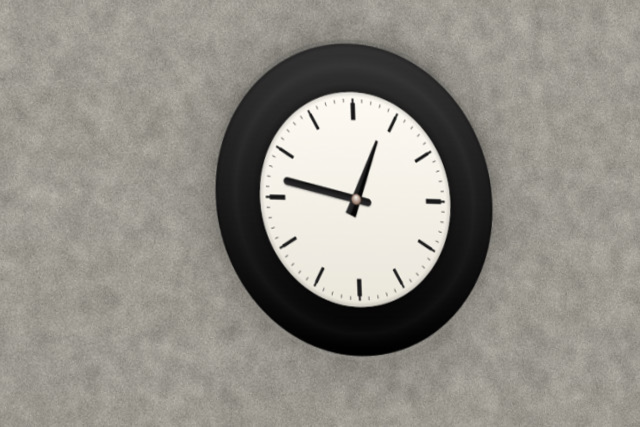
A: 12:47
